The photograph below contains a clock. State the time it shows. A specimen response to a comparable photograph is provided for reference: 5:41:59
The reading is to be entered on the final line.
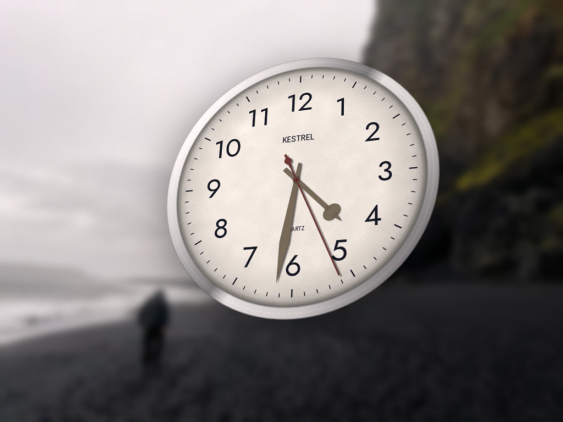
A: 4:31:26
